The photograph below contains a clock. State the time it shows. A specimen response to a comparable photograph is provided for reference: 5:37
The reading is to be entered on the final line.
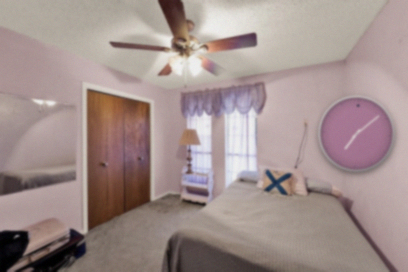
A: 7:08
